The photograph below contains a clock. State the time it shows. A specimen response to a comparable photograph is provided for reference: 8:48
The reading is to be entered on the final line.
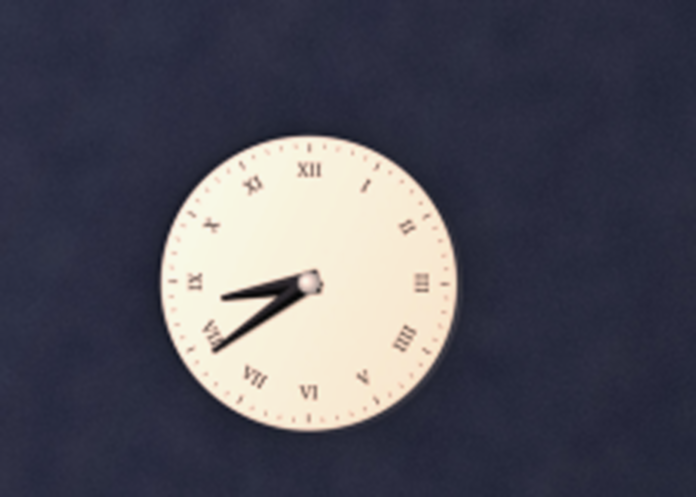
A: 8:39
